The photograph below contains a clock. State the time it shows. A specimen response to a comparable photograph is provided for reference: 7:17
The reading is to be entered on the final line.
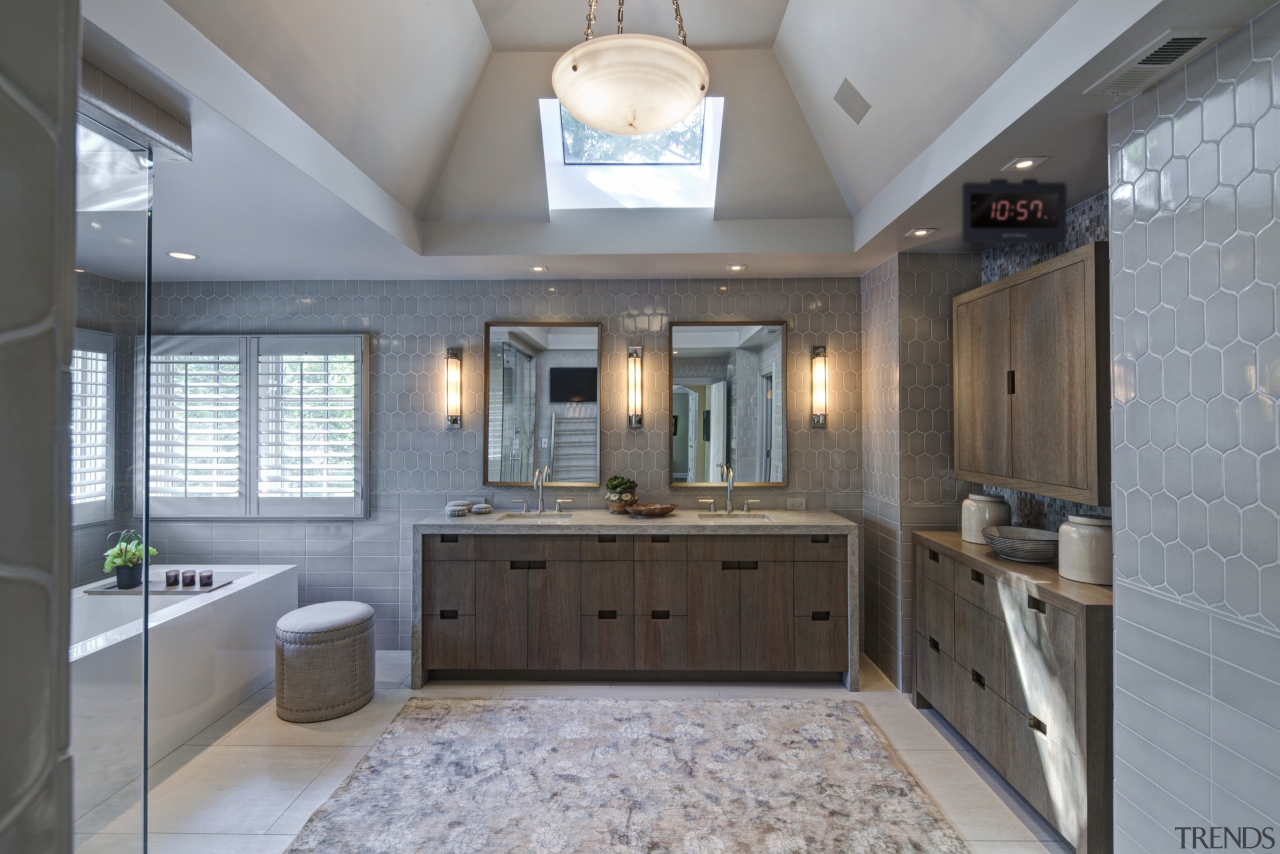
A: 10:57
